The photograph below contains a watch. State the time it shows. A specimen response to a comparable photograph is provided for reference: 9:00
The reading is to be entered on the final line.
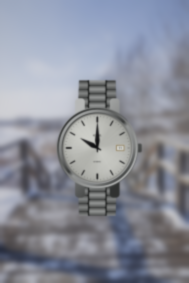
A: 10:00
